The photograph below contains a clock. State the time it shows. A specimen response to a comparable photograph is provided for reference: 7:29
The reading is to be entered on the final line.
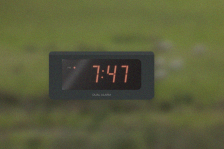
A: 7:47
